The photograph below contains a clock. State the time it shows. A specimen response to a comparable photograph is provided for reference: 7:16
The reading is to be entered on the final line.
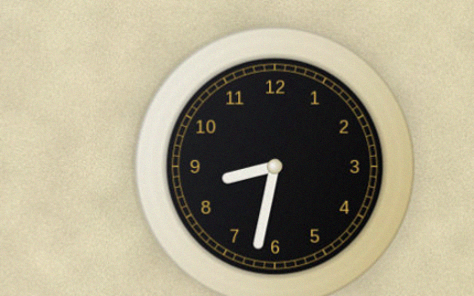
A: 8:32
